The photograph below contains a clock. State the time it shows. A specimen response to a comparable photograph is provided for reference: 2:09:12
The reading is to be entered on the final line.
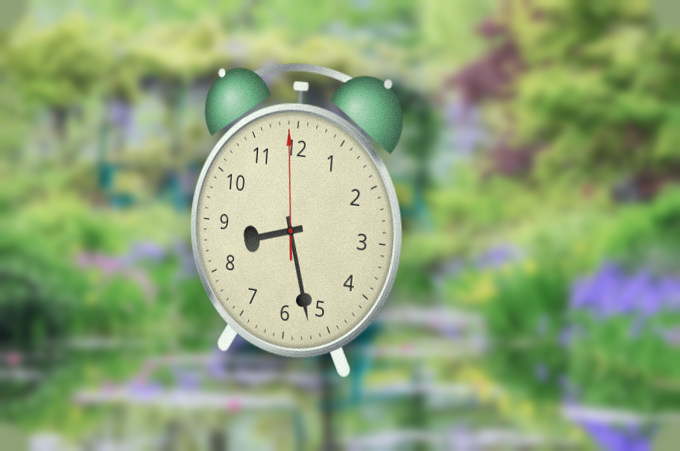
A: 8:26:59
